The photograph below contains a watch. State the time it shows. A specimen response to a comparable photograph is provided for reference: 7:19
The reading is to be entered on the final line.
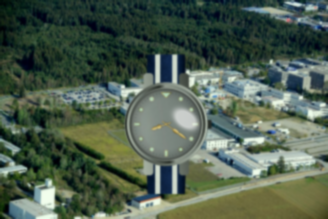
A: 8:21
